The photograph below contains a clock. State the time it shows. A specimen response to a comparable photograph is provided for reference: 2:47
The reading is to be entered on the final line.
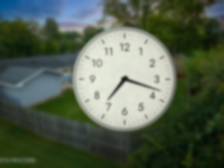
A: 7:18
